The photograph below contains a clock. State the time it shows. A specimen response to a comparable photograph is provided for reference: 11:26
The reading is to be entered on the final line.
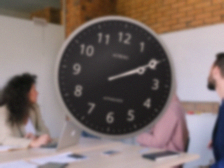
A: 2:10
